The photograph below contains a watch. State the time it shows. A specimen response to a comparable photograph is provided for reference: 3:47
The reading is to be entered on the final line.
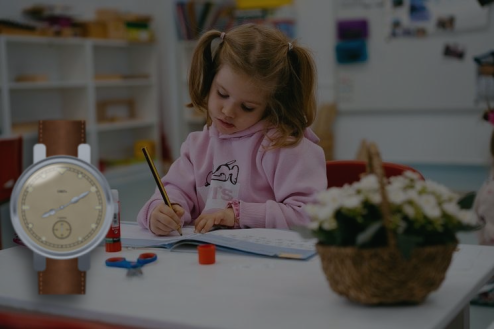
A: 8:10
